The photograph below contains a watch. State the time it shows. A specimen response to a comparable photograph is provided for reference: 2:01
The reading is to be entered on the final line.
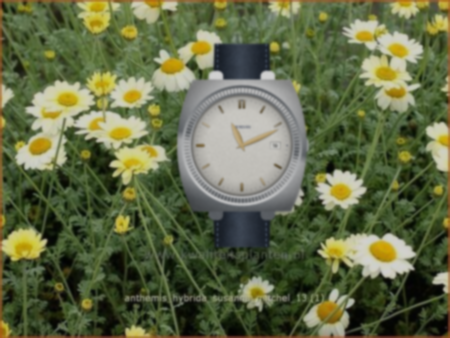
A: 11:11
